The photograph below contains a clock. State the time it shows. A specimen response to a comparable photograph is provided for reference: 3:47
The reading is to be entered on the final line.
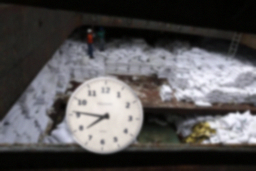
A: 7:46
